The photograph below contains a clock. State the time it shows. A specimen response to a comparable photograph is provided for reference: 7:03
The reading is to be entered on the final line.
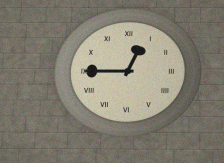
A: 12:45
